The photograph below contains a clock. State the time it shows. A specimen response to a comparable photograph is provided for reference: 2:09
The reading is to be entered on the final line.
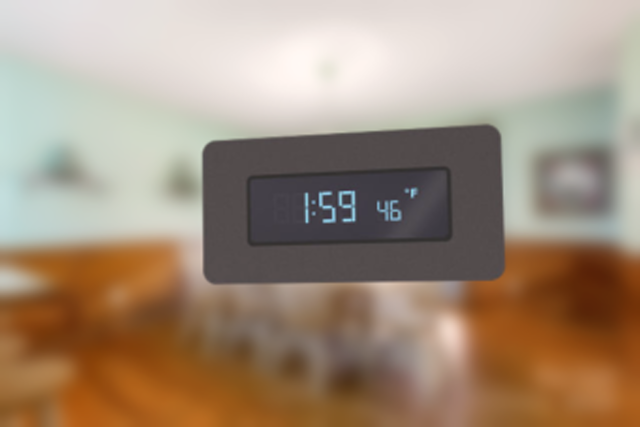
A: 1:59
